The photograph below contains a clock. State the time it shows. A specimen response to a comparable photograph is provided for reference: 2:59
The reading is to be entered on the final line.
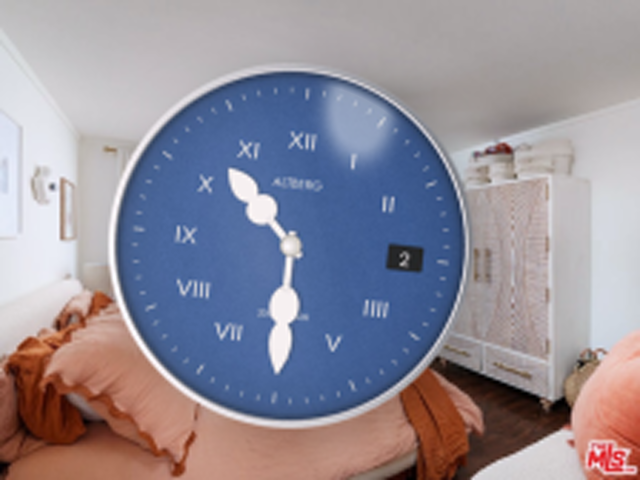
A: 10:30
